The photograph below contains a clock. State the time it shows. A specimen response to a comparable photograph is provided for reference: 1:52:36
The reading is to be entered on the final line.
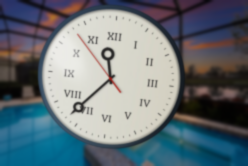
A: 11:36:53
